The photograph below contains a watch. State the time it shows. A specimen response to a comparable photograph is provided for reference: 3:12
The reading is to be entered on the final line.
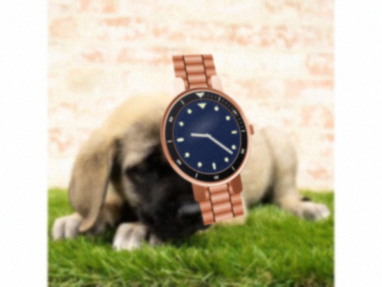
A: 9:22
